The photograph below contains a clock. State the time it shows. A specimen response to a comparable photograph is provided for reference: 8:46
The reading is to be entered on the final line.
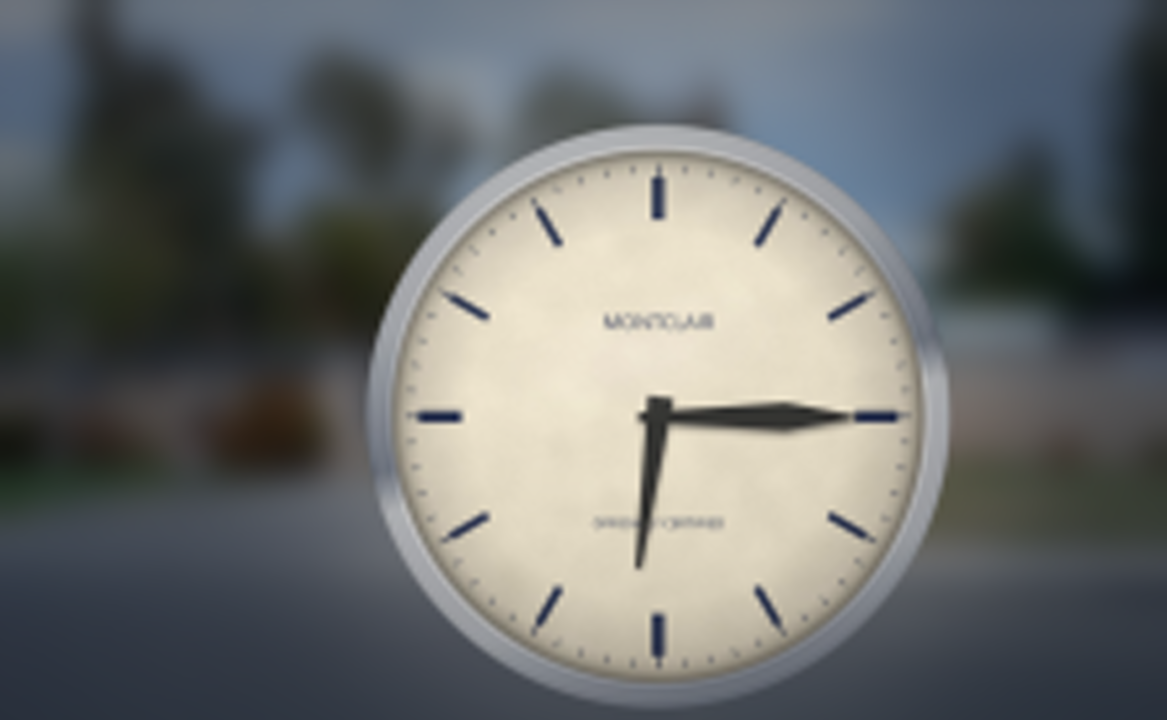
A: 6:15
